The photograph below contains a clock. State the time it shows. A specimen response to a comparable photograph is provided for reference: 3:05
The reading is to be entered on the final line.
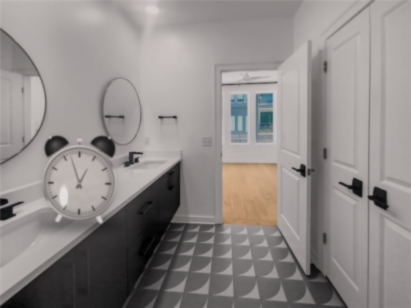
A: 12:57
